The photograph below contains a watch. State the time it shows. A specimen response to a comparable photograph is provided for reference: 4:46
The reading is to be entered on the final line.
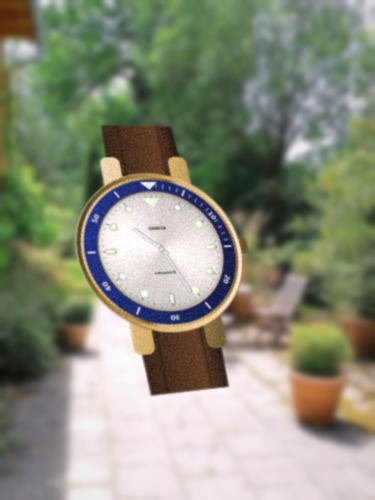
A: 10:26
